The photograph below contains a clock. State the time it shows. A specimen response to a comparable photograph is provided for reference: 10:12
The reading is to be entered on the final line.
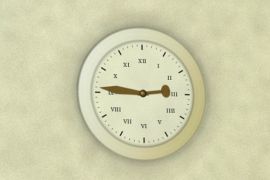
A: 2:46
